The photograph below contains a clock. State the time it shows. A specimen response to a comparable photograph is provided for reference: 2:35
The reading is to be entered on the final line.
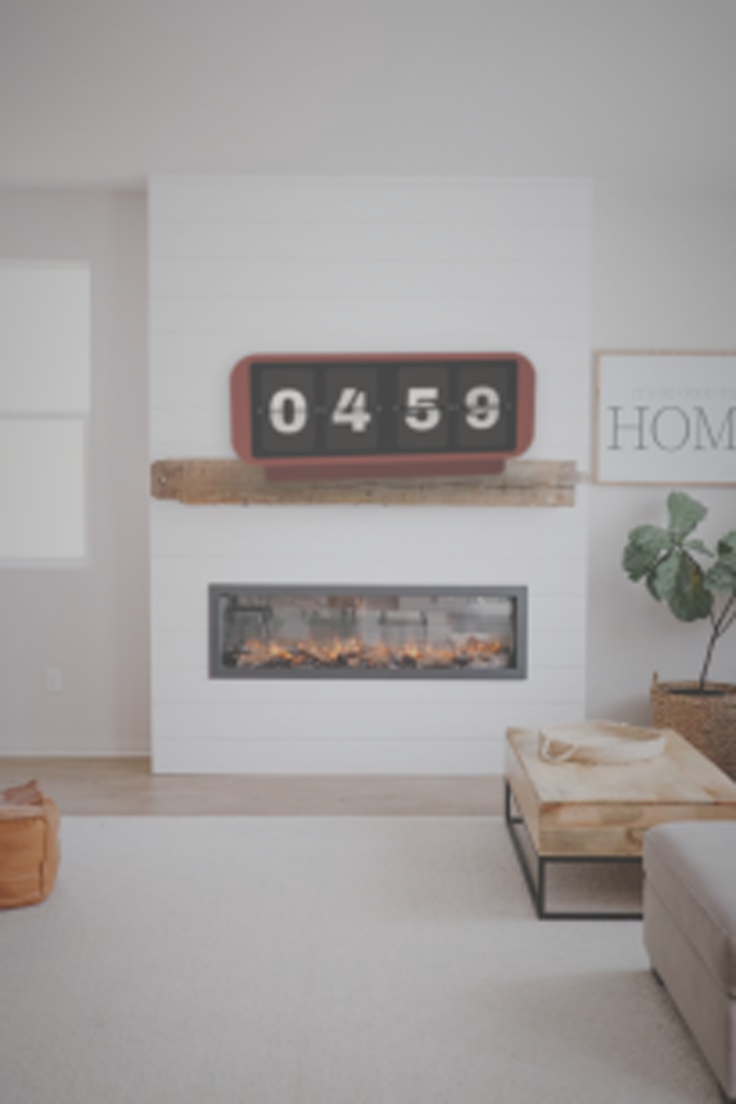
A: 4:59
